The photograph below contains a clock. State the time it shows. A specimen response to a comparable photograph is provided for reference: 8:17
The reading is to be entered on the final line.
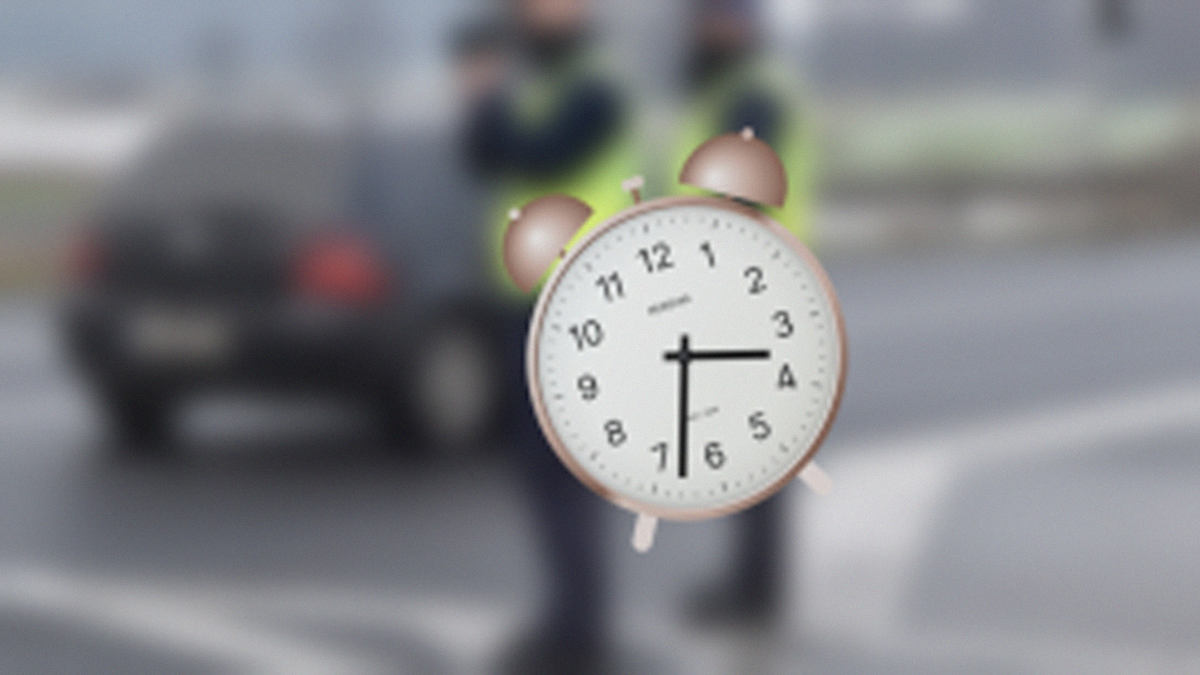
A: 3:33
